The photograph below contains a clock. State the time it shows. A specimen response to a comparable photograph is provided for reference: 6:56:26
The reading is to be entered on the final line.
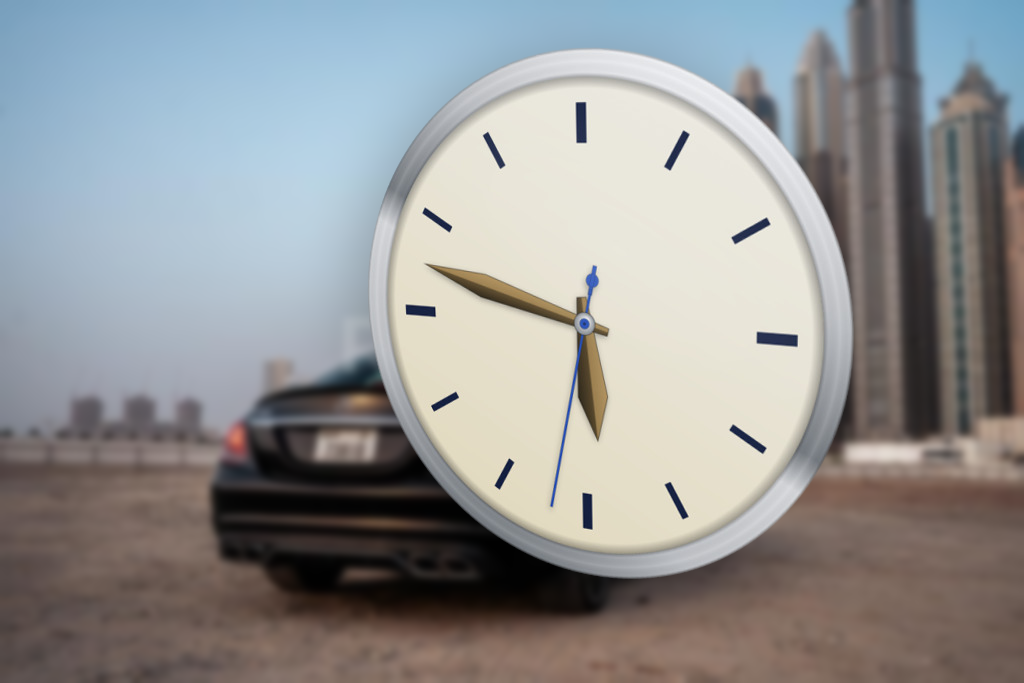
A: 5:47:32
